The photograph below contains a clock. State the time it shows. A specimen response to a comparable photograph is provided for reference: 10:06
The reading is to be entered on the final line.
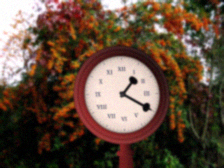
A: 1:20
